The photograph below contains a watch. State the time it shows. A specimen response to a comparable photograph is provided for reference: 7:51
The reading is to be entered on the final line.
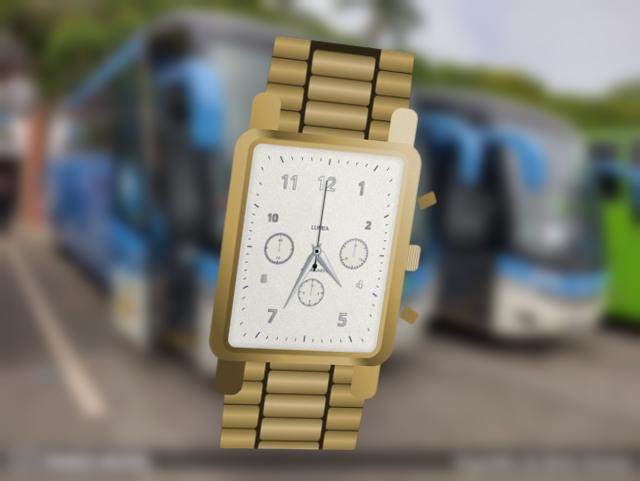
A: 4:34
